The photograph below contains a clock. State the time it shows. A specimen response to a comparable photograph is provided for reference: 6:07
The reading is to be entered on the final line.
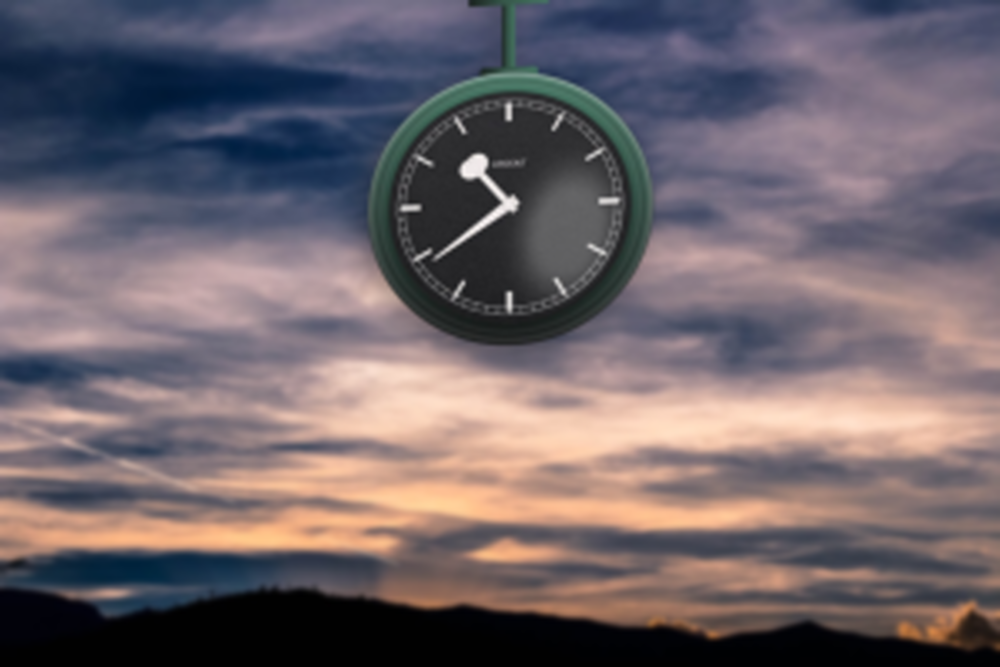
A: 10:39
